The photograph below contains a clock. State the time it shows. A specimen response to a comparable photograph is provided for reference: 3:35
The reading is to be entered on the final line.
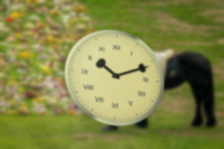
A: 10:11
